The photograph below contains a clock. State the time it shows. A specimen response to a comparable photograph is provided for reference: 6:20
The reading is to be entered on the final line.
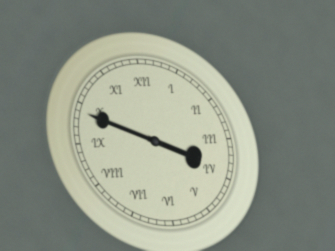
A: 3:49
